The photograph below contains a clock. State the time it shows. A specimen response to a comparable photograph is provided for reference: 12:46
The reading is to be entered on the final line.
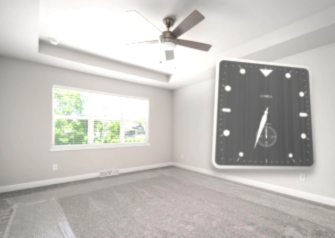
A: 6:33
